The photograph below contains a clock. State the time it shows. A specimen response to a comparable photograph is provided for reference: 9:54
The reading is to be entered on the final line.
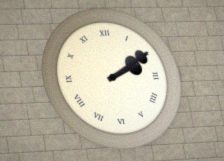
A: 2:10
